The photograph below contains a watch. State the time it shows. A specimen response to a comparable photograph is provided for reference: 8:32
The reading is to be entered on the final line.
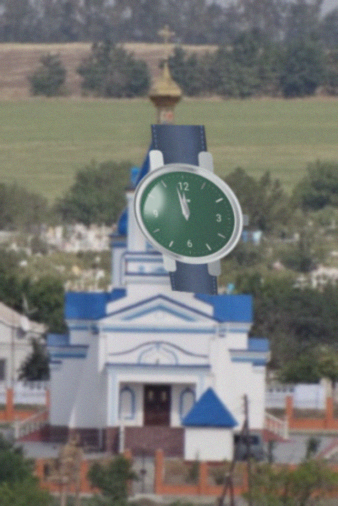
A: 11:58
